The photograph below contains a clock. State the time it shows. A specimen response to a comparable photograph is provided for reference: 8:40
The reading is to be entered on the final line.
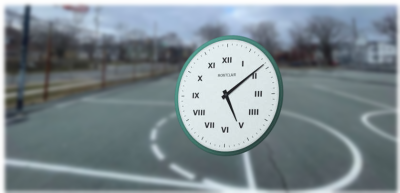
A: 5:09
